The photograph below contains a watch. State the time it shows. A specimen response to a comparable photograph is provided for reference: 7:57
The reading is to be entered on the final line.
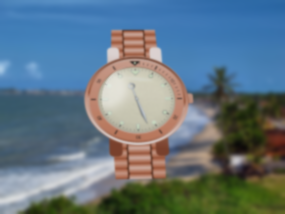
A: 11:27
